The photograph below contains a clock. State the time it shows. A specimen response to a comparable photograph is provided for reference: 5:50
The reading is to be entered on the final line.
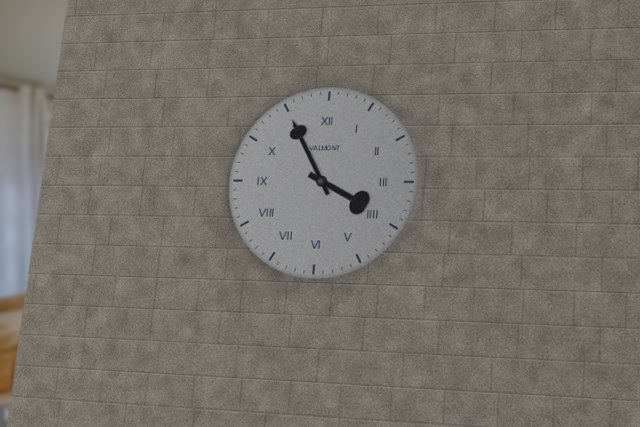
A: 3:55
